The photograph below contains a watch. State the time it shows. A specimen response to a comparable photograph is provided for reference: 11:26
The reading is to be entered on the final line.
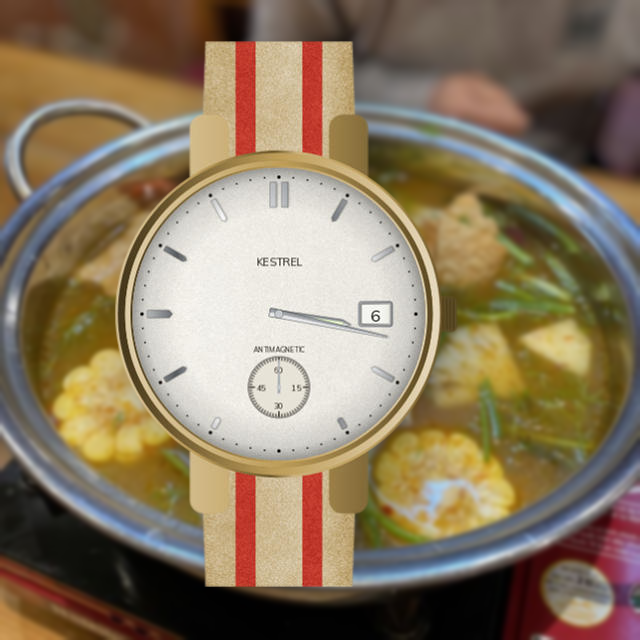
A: 3:17
